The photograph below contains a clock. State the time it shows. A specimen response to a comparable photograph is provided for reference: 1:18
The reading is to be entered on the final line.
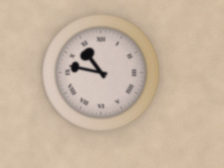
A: 10:47
